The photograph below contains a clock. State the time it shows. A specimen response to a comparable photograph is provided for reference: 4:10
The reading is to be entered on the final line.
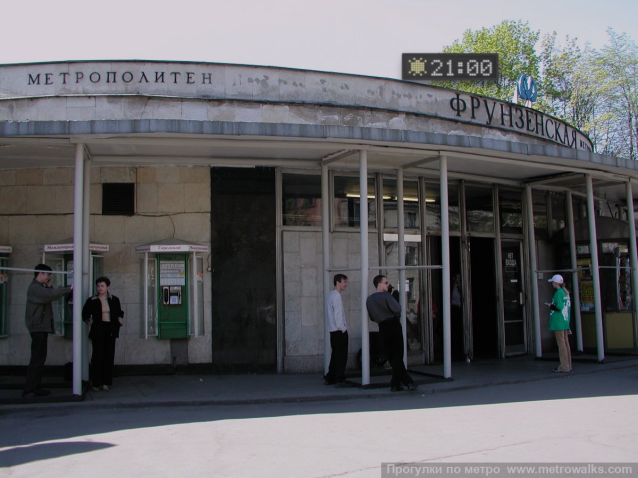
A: 21:00
